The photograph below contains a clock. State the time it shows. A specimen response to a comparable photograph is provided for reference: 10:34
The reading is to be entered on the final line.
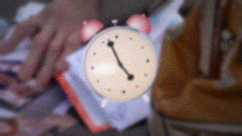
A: 4:57
